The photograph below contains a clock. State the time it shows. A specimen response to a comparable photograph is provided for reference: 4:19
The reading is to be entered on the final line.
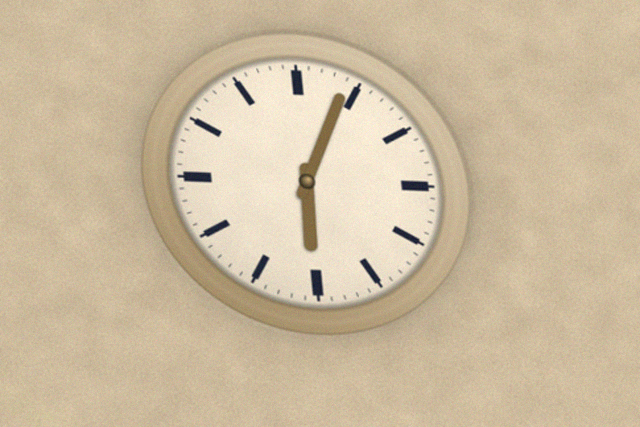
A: 6:04
